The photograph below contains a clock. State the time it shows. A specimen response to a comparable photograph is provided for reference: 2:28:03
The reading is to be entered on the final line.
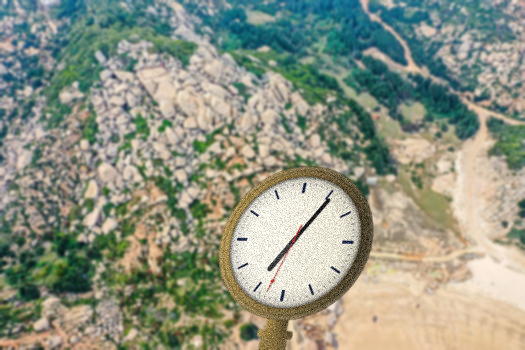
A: 7:05:33
